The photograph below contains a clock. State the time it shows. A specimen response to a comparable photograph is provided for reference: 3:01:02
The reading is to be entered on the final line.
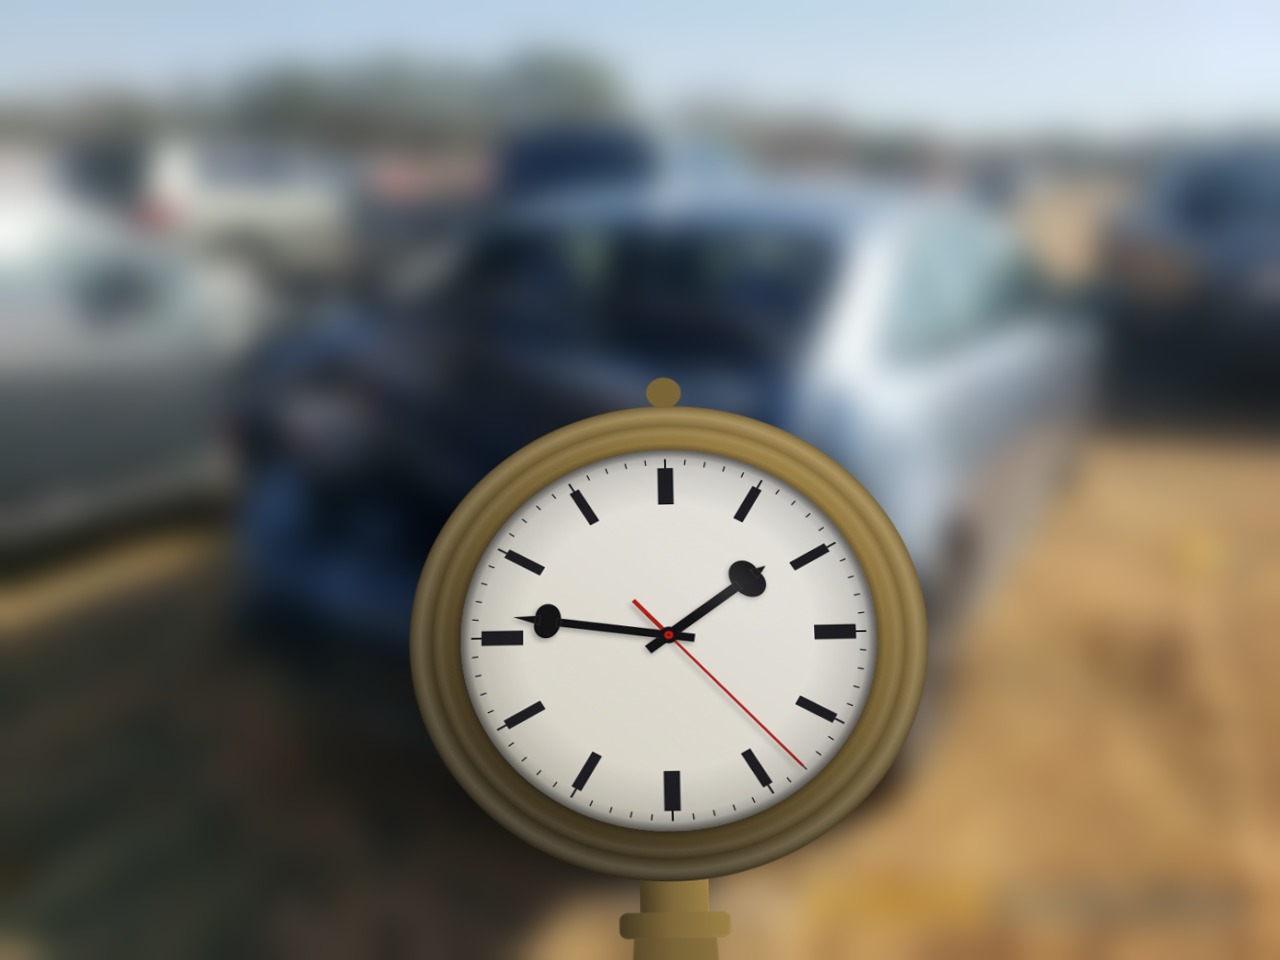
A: 1:46:23
